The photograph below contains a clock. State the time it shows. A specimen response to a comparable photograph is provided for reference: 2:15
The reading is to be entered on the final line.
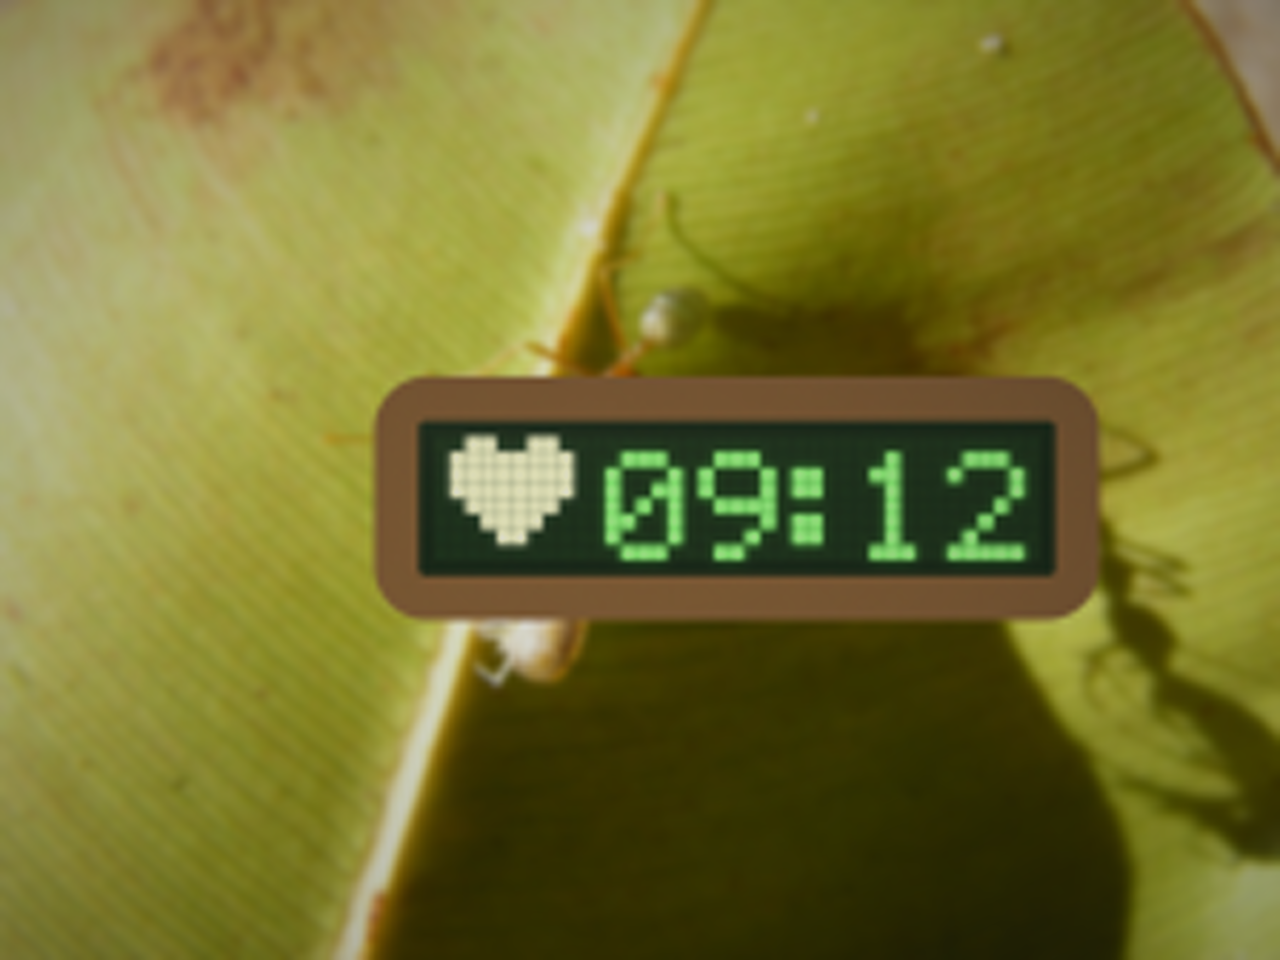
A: 9:12
